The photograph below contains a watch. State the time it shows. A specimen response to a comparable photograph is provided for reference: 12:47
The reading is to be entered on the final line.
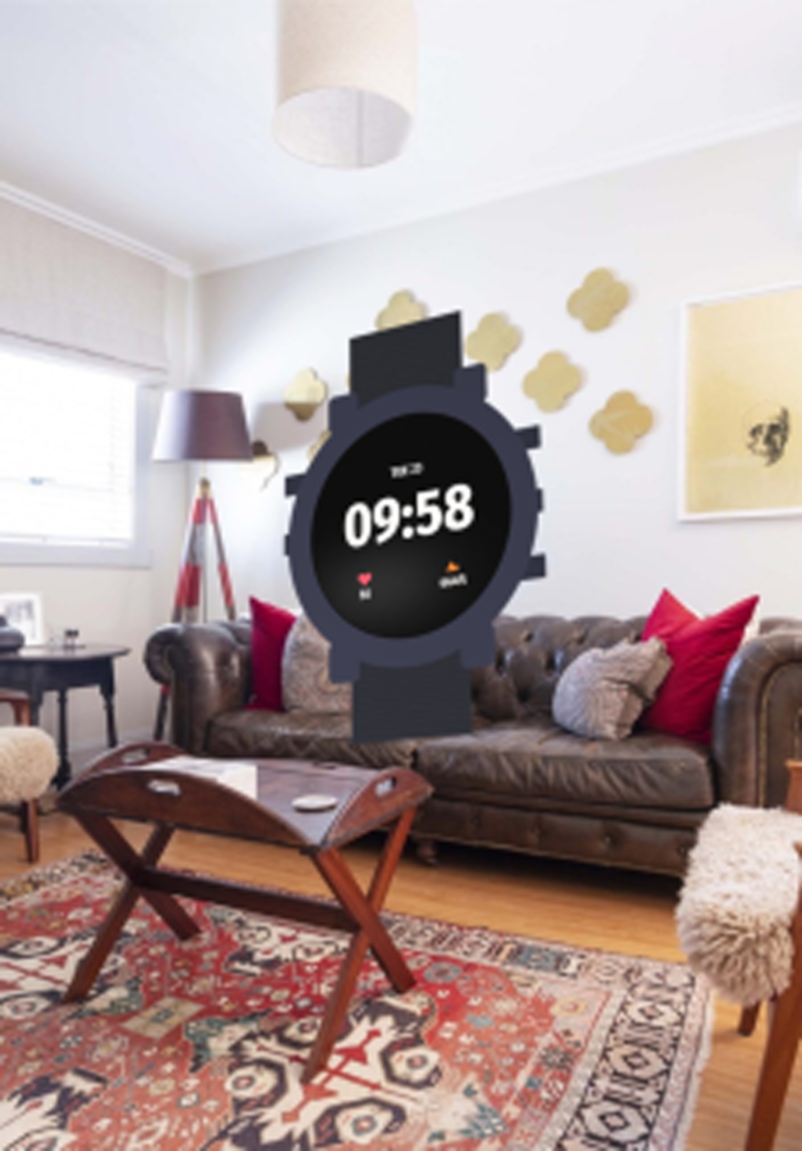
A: 9:58
